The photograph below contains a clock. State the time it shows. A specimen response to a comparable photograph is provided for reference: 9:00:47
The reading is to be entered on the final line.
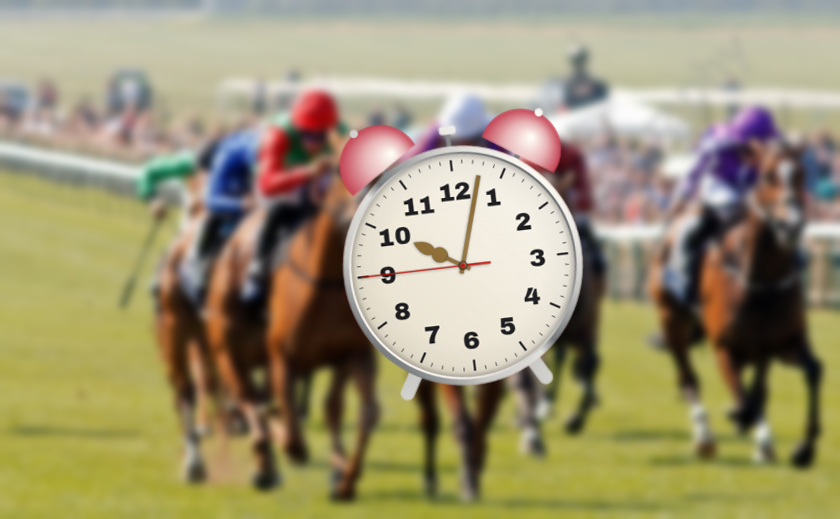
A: 10:02:45
